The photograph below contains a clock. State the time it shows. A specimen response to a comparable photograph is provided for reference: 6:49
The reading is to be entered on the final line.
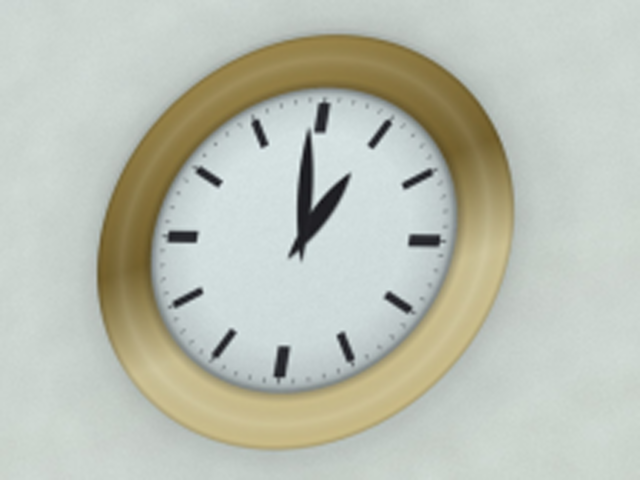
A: 12:59
